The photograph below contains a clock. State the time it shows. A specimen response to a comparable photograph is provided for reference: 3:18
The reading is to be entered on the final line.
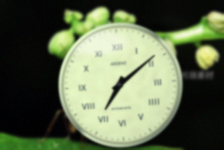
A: 7:09
